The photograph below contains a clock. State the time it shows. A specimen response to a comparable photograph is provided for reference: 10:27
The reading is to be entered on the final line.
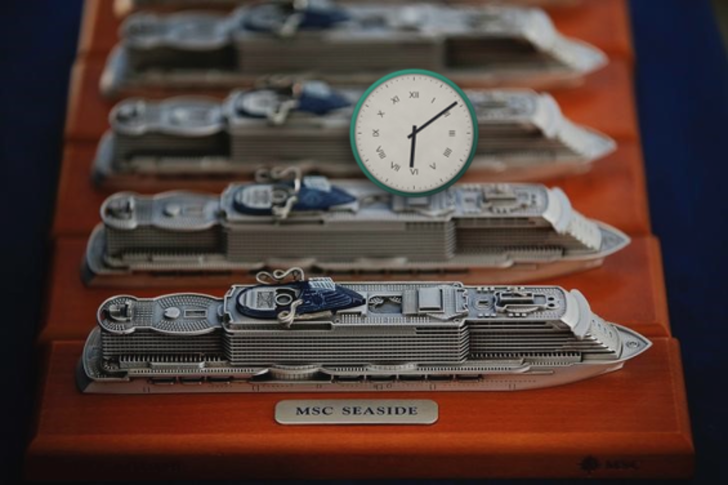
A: 6:09
